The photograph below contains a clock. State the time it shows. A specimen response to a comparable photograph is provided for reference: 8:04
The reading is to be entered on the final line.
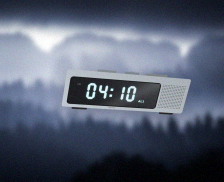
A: 4:10
